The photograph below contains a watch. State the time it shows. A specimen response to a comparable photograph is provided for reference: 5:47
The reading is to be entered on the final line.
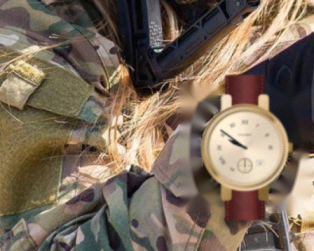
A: 9:51
